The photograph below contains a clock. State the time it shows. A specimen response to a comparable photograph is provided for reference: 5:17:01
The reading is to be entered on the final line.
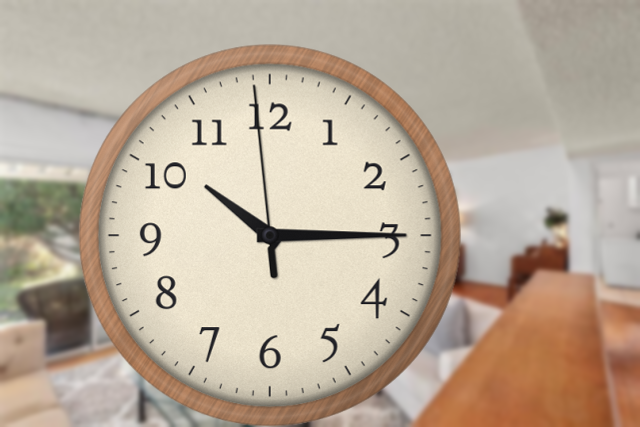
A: 10:14:59
